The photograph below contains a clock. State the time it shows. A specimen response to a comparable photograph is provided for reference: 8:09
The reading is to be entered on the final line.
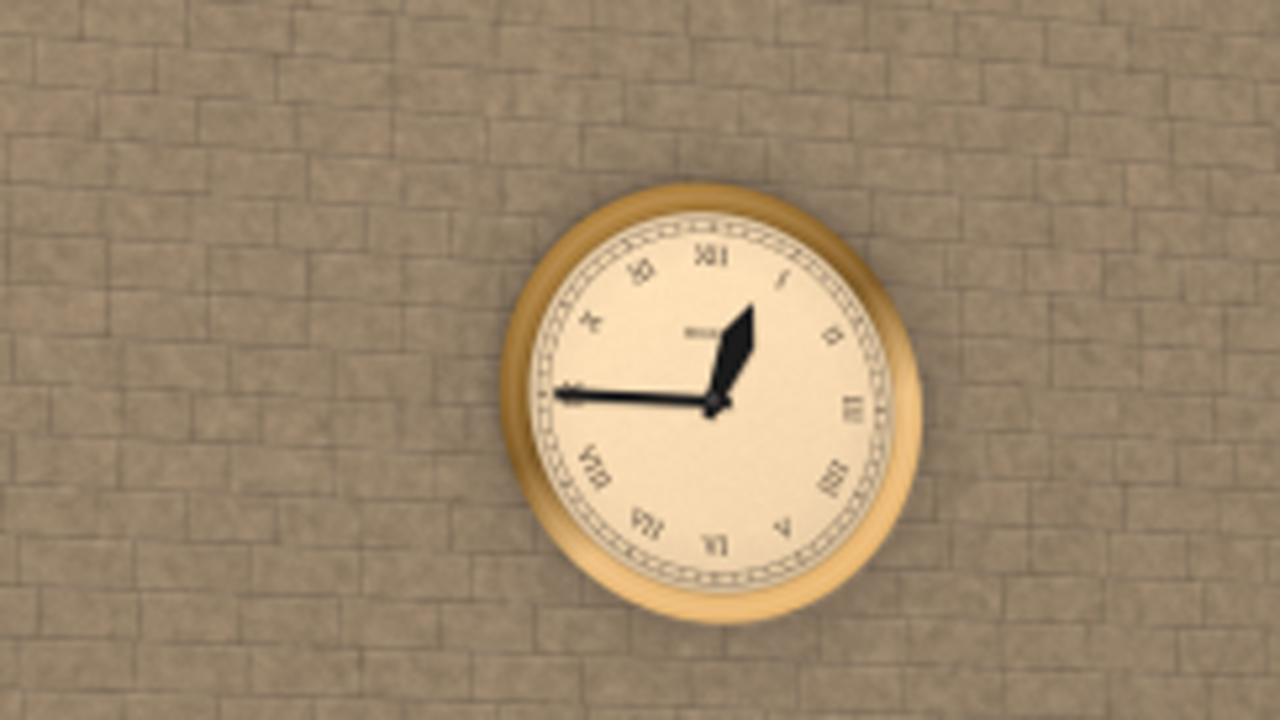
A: 12:45
